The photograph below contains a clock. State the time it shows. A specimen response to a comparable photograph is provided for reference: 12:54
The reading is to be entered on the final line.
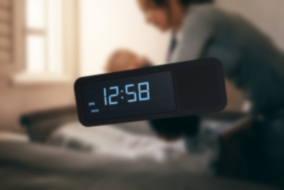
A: 12:58
